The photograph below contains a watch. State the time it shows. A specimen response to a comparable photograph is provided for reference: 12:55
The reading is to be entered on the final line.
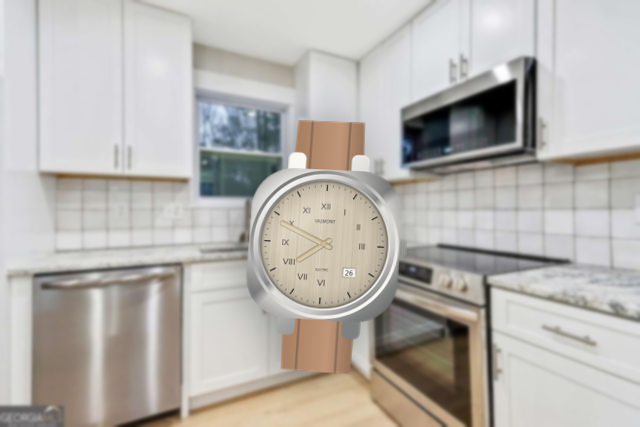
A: 7:49
